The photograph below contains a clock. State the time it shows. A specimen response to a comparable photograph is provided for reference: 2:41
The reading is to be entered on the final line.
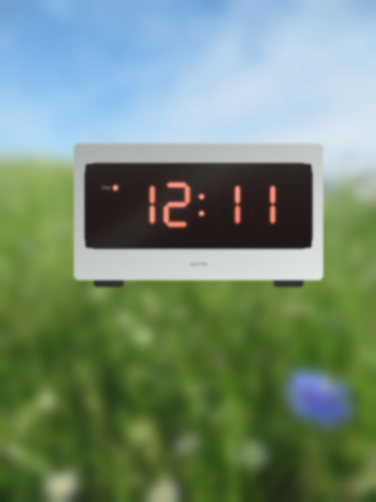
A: 12:11
